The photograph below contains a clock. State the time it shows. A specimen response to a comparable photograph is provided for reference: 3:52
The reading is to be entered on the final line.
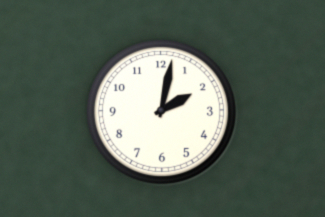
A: 2:02
